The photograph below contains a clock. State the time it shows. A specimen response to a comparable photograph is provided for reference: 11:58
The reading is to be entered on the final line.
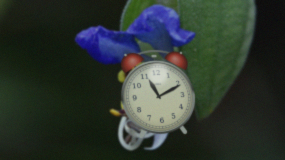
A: 11:11
